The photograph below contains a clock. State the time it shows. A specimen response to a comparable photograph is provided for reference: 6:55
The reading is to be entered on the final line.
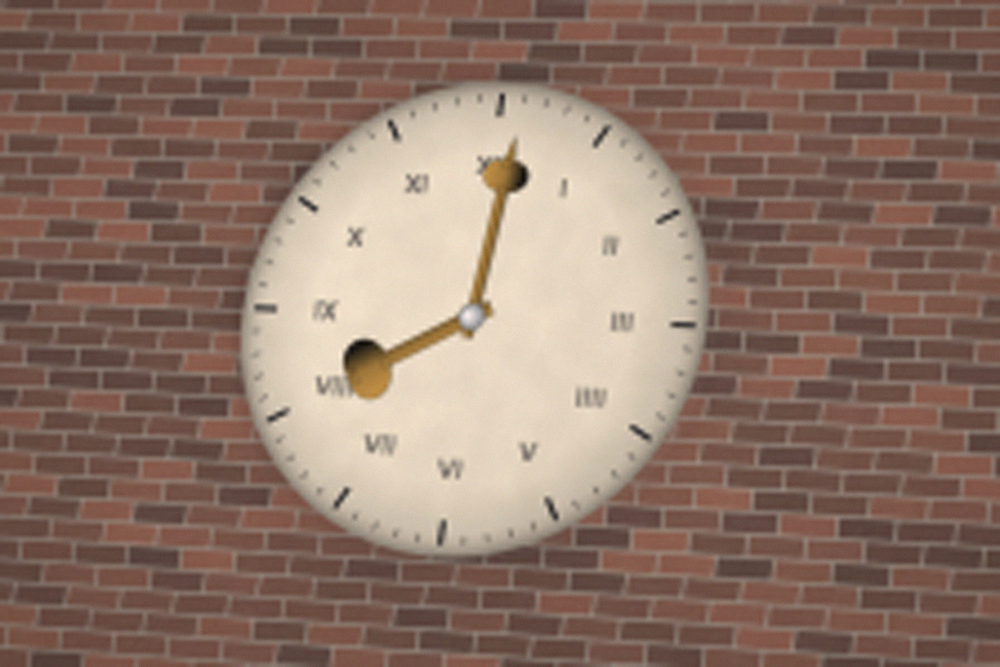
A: 8:01
